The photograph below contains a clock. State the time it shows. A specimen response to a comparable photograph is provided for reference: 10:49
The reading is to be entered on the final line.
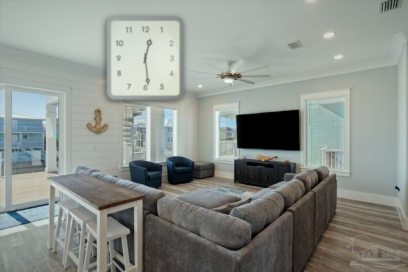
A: 12:29
